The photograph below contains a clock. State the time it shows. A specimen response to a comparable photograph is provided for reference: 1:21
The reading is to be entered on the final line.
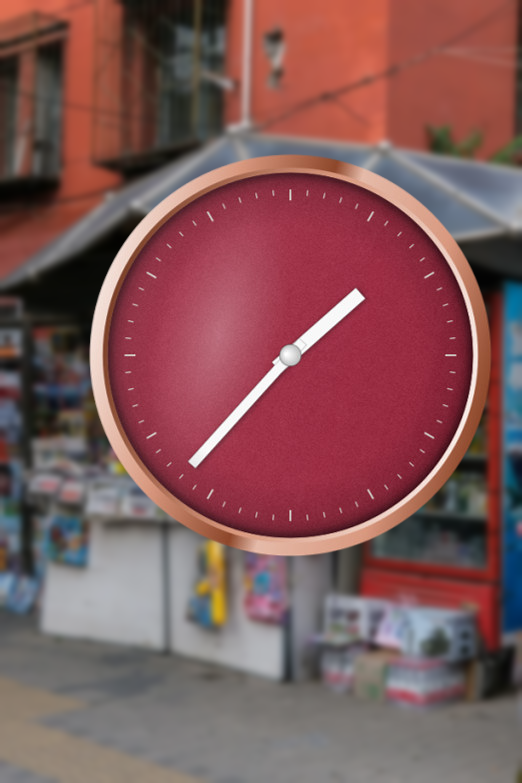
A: 1:37
